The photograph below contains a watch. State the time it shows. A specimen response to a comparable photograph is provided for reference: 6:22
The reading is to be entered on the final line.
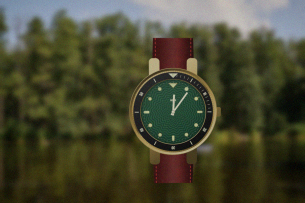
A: 12:06
